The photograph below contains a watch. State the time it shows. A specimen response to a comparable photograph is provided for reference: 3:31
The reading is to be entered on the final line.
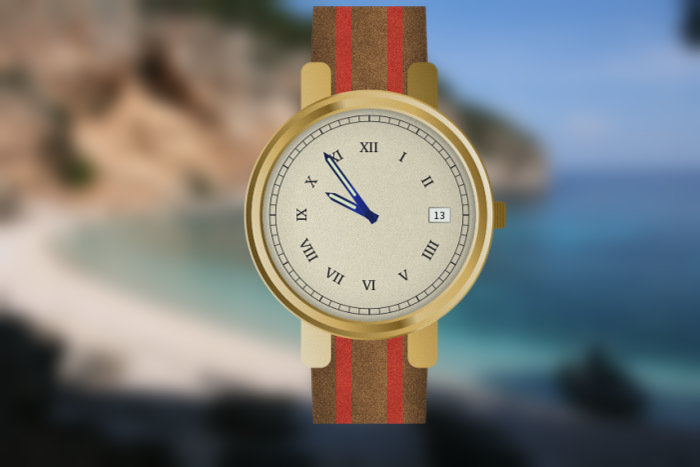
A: 9:54
